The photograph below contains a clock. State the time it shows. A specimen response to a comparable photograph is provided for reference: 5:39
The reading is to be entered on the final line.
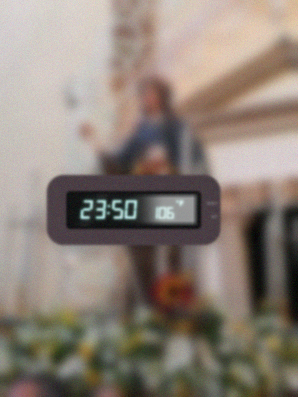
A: 23:50
